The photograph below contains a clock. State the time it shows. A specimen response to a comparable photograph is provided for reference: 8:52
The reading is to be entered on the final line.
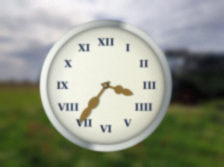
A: 3:36
